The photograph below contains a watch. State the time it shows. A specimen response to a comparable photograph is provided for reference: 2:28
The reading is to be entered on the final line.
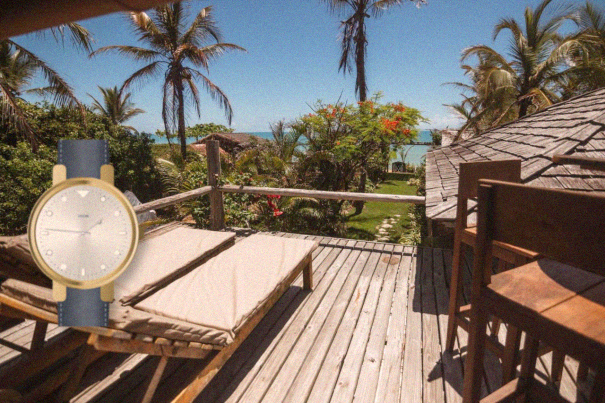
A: 1:46
